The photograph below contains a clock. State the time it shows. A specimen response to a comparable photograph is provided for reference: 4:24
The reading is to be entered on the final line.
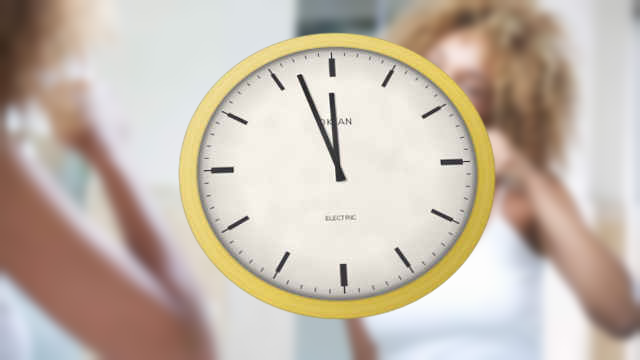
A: 11:57
